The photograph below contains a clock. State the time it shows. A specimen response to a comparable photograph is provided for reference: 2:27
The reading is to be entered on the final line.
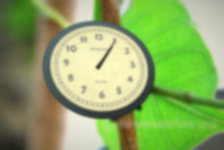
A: 1:05
